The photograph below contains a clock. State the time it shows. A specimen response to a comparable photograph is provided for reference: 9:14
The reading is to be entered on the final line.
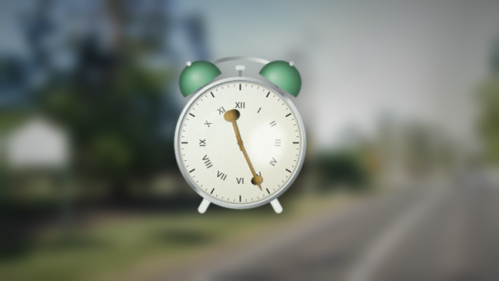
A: 11:26
